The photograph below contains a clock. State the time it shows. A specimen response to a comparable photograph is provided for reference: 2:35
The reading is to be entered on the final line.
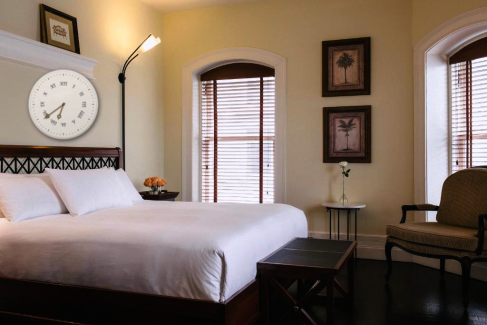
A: 6:39
